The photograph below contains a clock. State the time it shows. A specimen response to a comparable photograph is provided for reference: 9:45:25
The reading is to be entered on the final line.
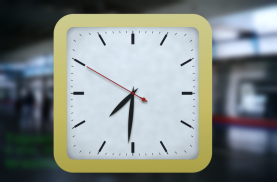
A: 7:30:50
